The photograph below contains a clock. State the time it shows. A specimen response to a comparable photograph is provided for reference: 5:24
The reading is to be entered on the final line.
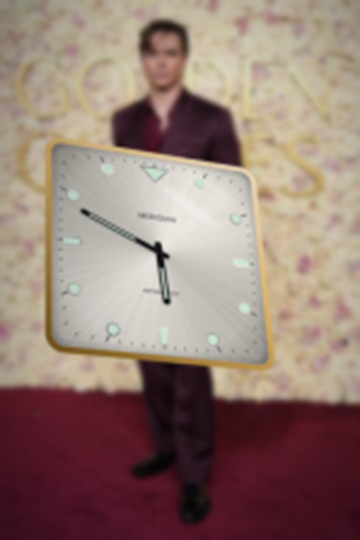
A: 5:49
